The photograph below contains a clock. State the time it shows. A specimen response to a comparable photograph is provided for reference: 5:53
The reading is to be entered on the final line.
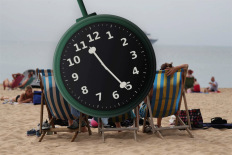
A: 11:26
